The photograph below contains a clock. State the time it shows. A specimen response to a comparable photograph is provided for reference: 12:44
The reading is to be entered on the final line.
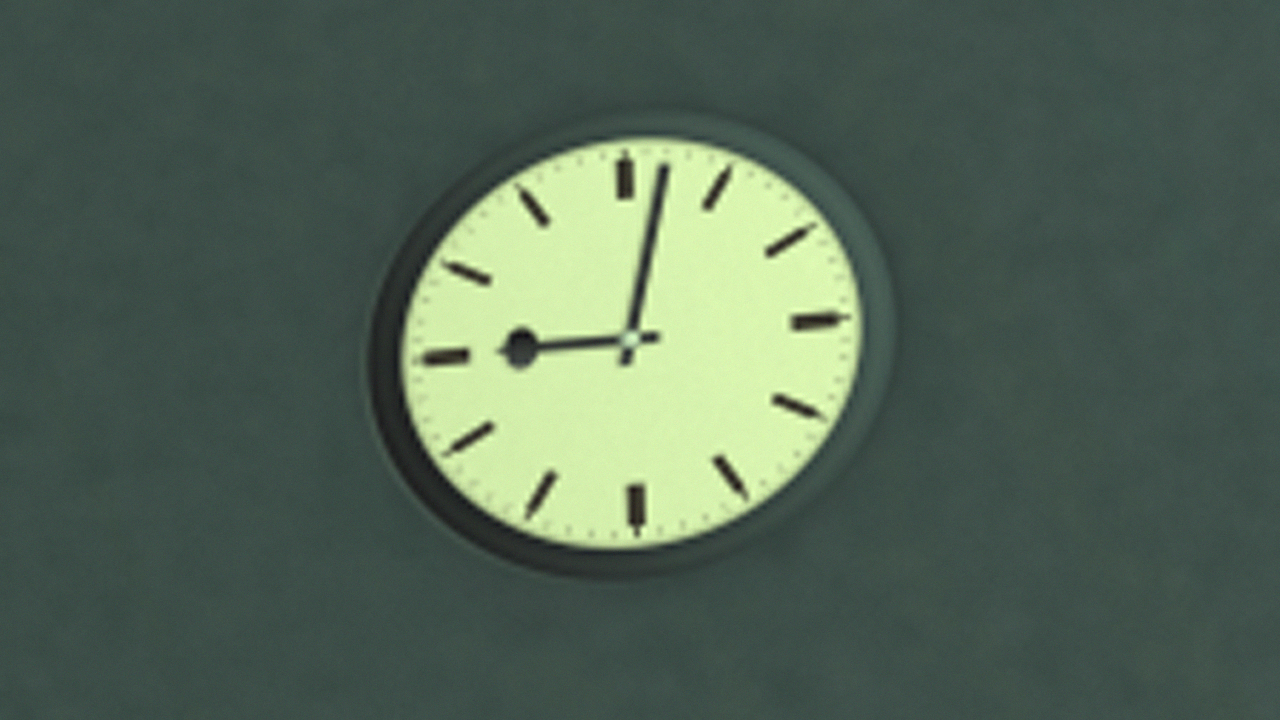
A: 9:02
